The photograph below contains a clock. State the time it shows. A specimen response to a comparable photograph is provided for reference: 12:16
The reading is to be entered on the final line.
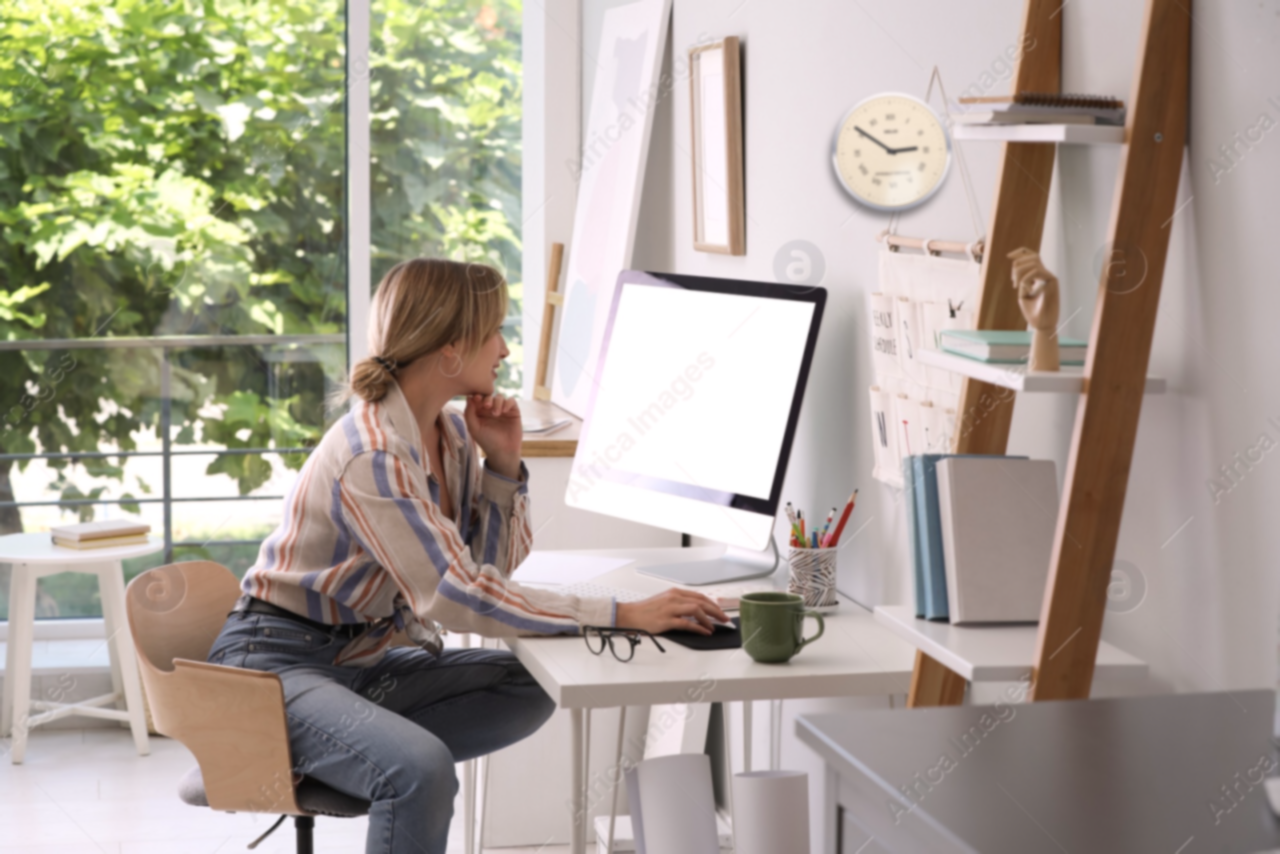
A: 2:51
